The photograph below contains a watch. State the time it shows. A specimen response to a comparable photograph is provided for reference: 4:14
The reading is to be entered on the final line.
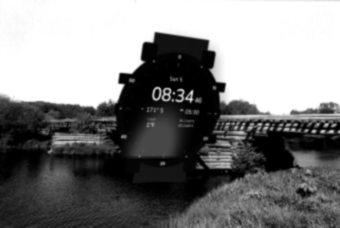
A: 8:34
